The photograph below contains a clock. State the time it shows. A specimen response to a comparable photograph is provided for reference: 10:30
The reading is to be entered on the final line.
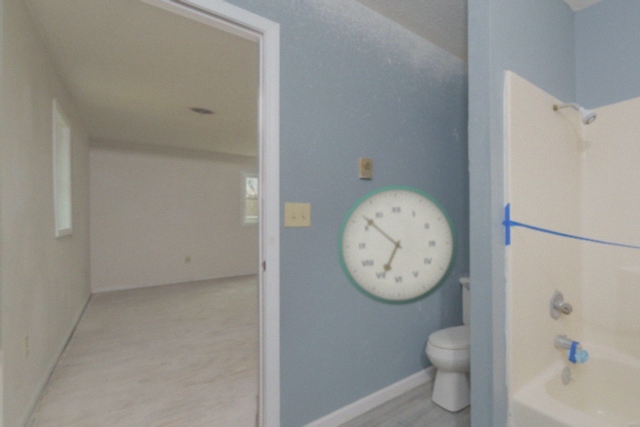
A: 6:52
